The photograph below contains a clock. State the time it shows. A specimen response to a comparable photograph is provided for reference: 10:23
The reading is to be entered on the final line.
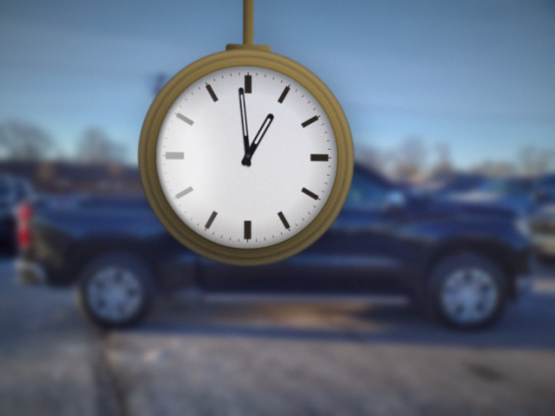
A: 12:59
